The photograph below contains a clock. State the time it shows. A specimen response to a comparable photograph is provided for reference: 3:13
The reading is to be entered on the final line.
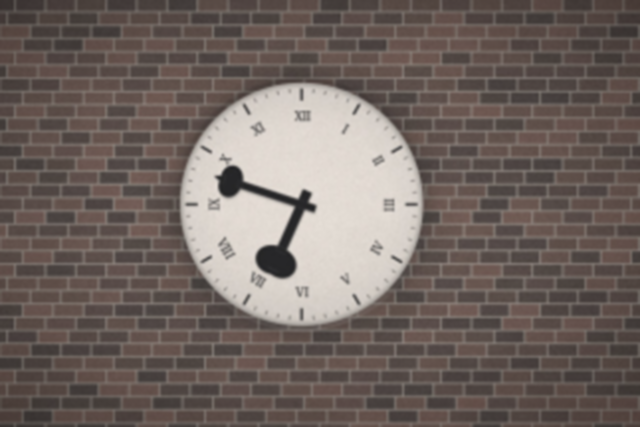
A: 6:48
